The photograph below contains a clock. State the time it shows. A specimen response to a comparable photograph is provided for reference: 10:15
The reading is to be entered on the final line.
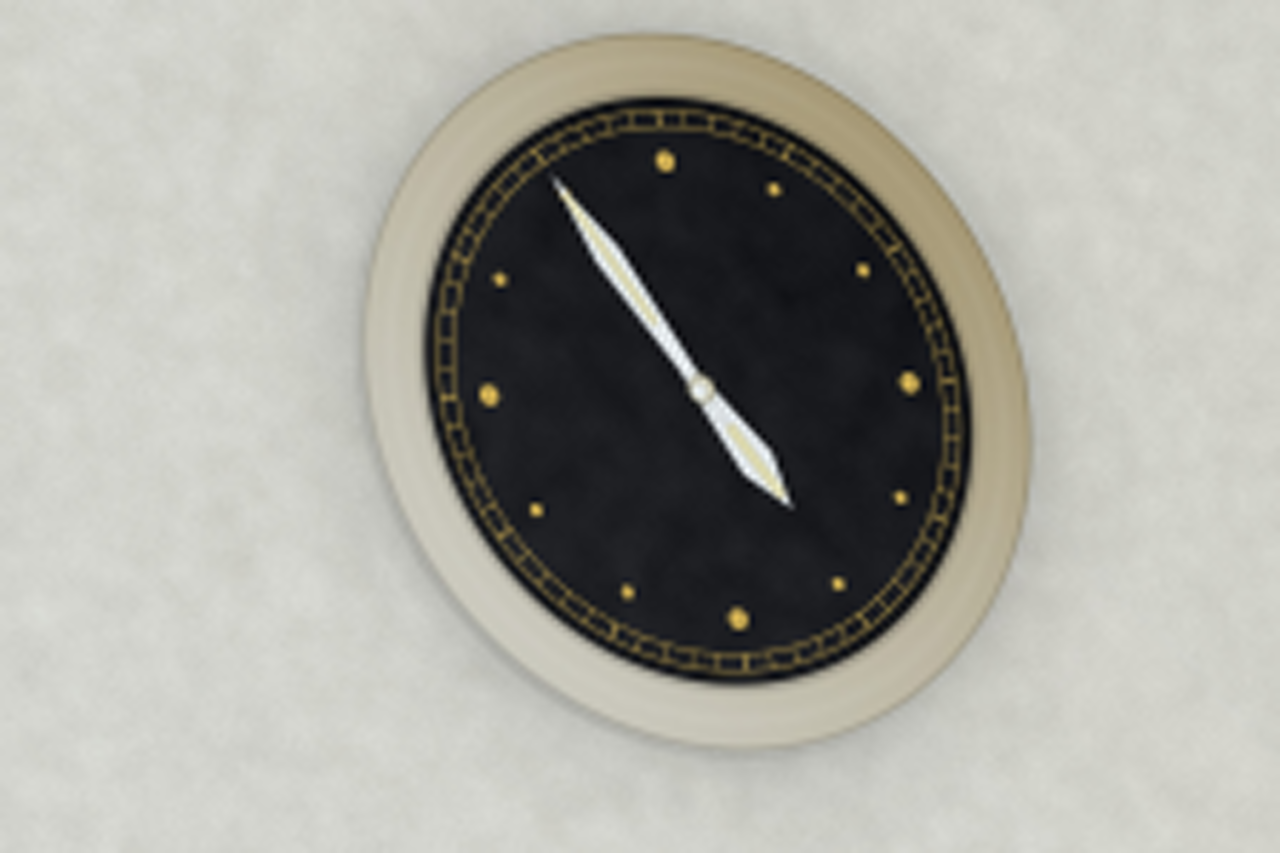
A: 4:55
